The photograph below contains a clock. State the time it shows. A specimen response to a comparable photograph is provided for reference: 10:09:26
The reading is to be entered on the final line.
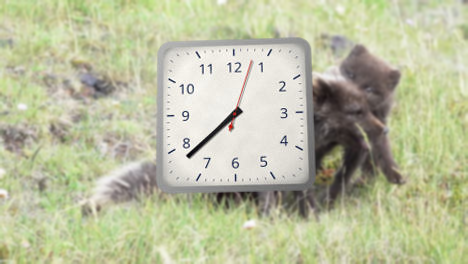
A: 7:38:03
